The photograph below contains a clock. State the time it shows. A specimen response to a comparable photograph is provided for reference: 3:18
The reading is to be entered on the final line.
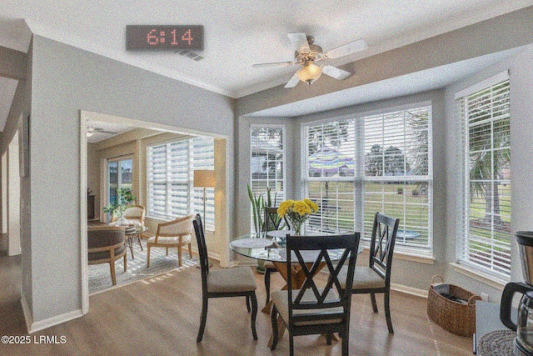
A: 6:14
